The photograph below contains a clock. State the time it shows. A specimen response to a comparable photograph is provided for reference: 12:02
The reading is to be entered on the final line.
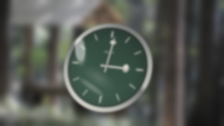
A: 3:01
